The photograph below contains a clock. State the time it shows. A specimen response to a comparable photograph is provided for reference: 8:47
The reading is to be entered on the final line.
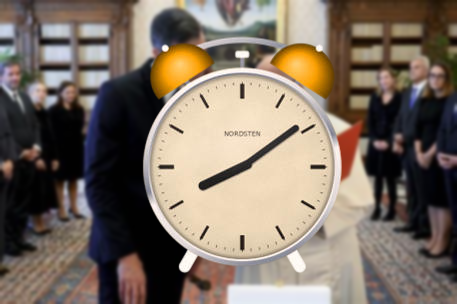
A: 8:09
